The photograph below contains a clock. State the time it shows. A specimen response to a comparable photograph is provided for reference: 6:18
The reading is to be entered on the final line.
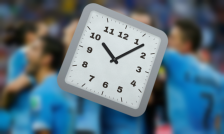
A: 10:07
